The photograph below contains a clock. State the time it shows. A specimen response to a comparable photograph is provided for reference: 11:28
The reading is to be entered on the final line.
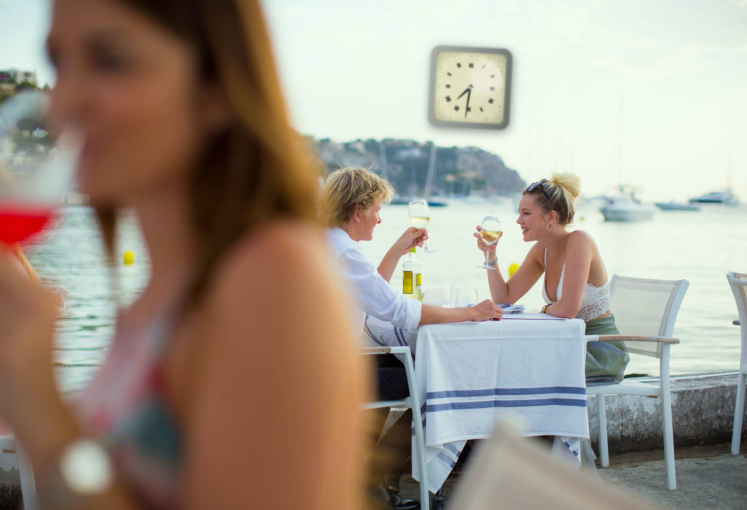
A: 7:31
